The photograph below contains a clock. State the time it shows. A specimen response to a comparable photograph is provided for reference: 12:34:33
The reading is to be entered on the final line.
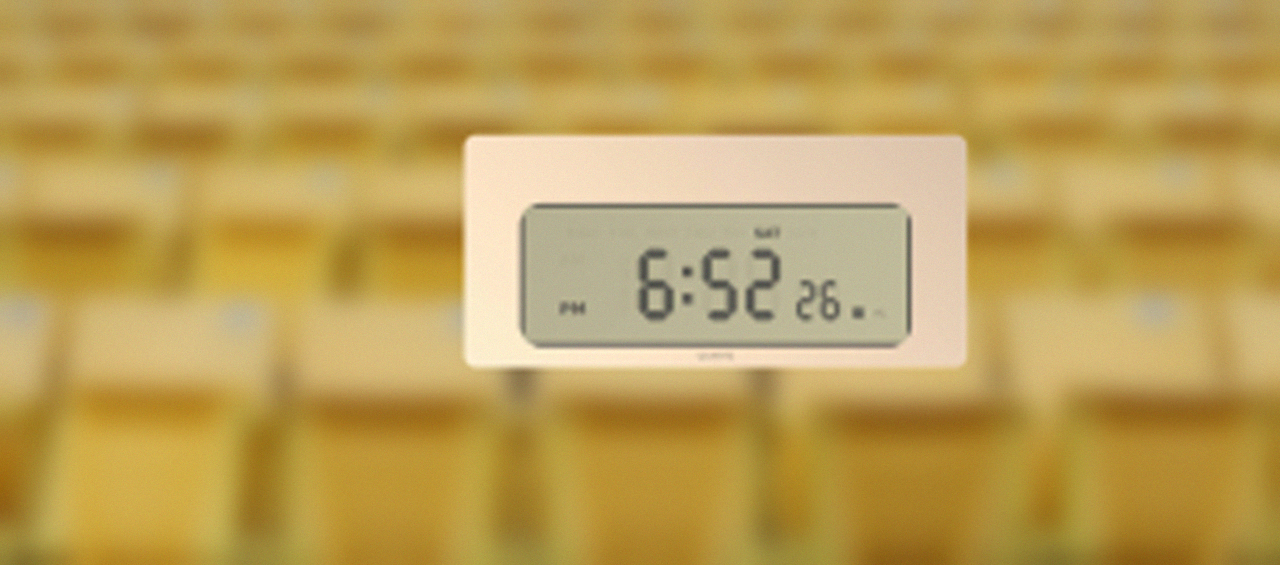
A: 6:52:26
